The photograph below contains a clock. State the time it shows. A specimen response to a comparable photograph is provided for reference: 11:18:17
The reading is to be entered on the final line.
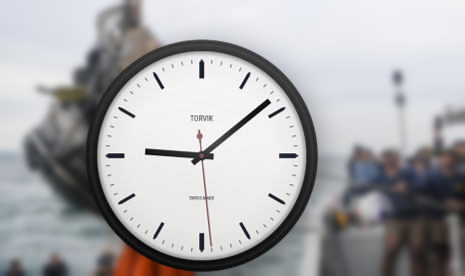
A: 9:08:29
